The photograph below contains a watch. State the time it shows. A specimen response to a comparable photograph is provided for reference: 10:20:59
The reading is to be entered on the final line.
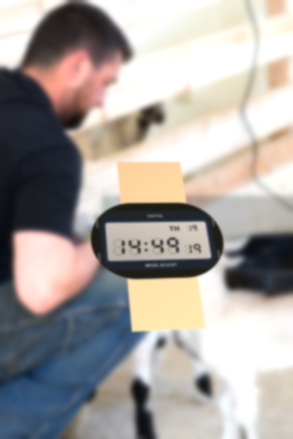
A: 14:49:19
